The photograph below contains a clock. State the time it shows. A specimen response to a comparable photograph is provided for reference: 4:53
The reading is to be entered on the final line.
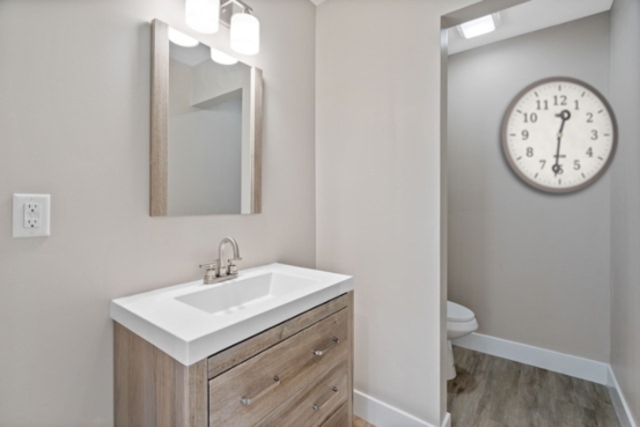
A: 12:31
